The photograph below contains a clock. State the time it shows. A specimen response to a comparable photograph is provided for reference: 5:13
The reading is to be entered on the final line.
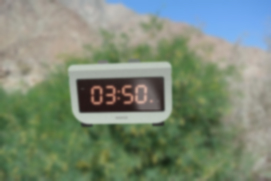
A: 3:50
